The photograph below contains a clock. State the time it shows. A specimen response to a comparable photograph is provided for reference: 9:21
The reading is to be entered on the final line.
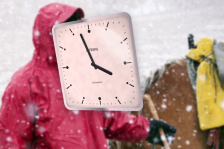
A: 3:57
